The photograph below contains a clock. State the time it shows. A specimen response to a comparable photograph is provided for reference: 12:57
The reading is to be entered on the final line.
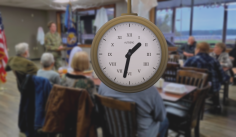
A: 1:32
